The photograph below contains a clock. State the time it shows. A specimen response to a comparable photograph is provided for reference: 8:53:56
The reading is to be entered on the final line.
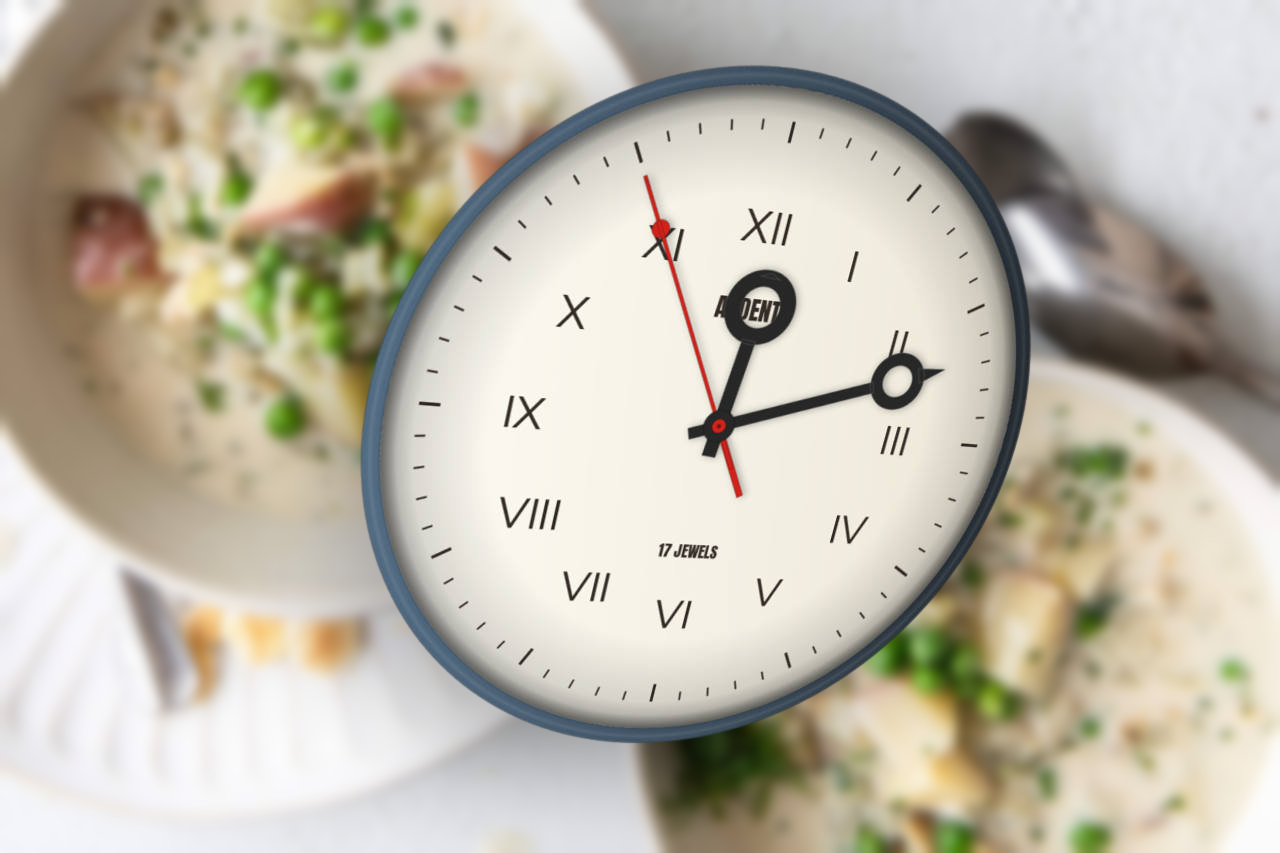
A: 12:11:55
